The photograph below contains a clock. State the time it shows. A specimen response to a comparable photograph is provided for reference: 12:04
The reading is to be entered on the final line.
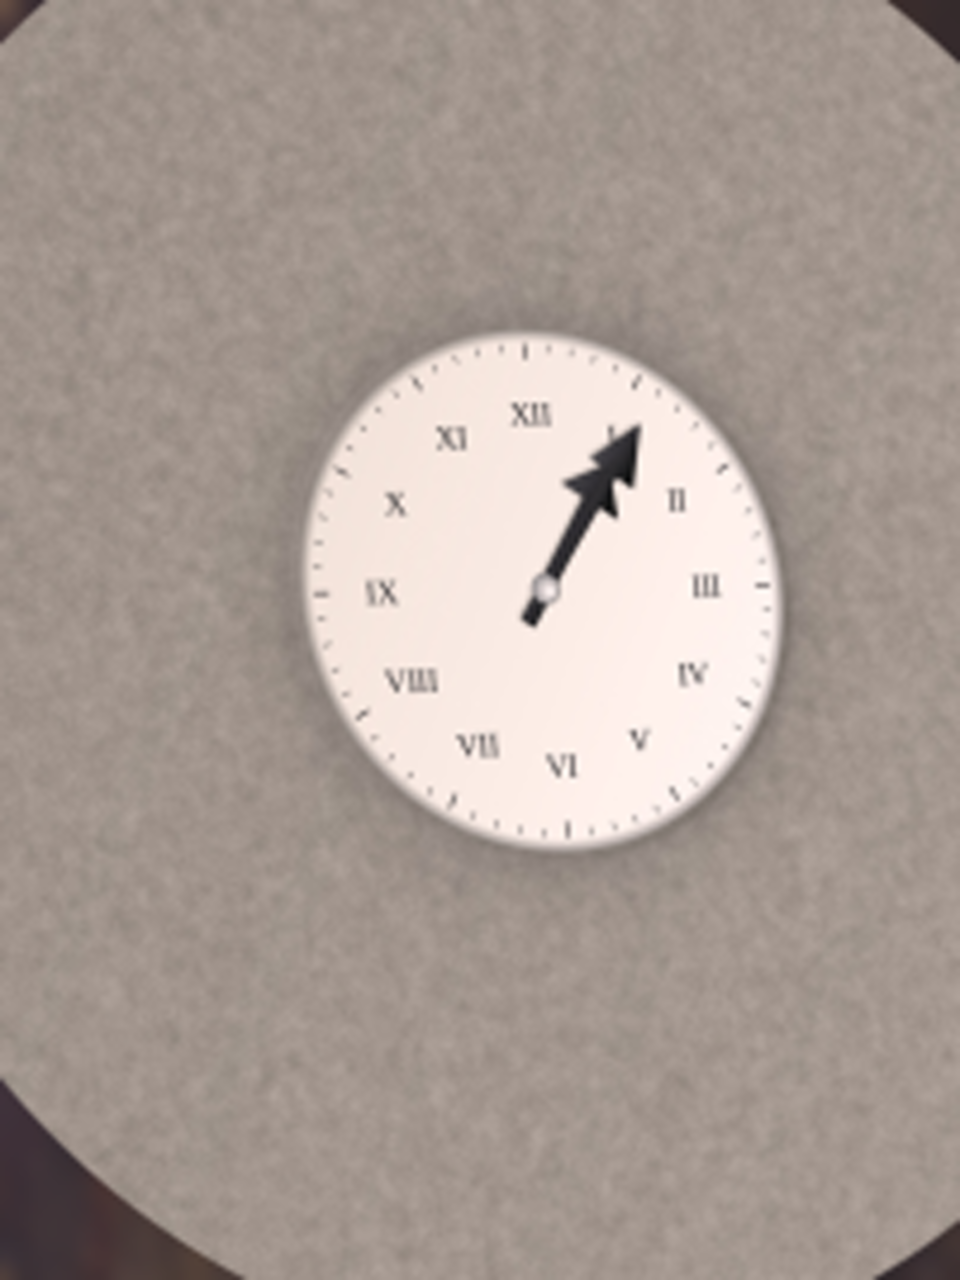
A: 1:06
